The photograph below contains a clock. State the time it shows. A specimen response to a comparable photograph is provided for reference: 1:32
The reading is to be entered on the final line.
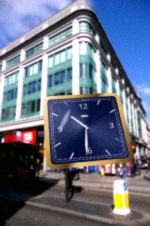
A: 10:31
